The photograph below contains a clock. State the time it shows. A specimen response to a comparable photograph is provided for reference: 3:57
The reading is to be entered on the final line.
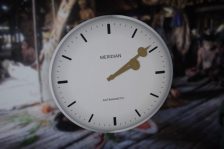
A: 2:09
